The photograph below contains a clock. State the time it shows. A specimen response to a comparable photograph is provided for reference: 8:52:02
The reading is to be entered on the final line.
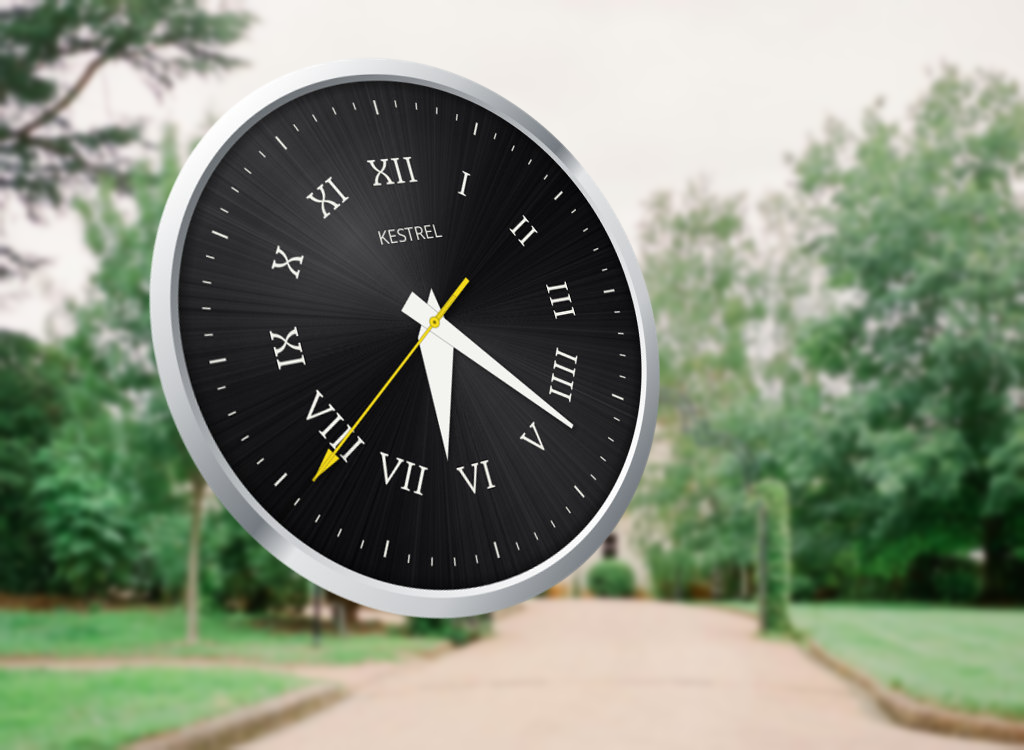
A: 6:22:39
